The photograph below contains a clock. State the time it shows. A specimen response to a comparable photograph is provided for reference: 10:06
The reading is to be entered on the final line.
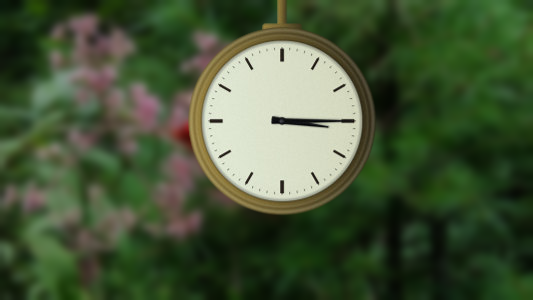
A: 3:15
